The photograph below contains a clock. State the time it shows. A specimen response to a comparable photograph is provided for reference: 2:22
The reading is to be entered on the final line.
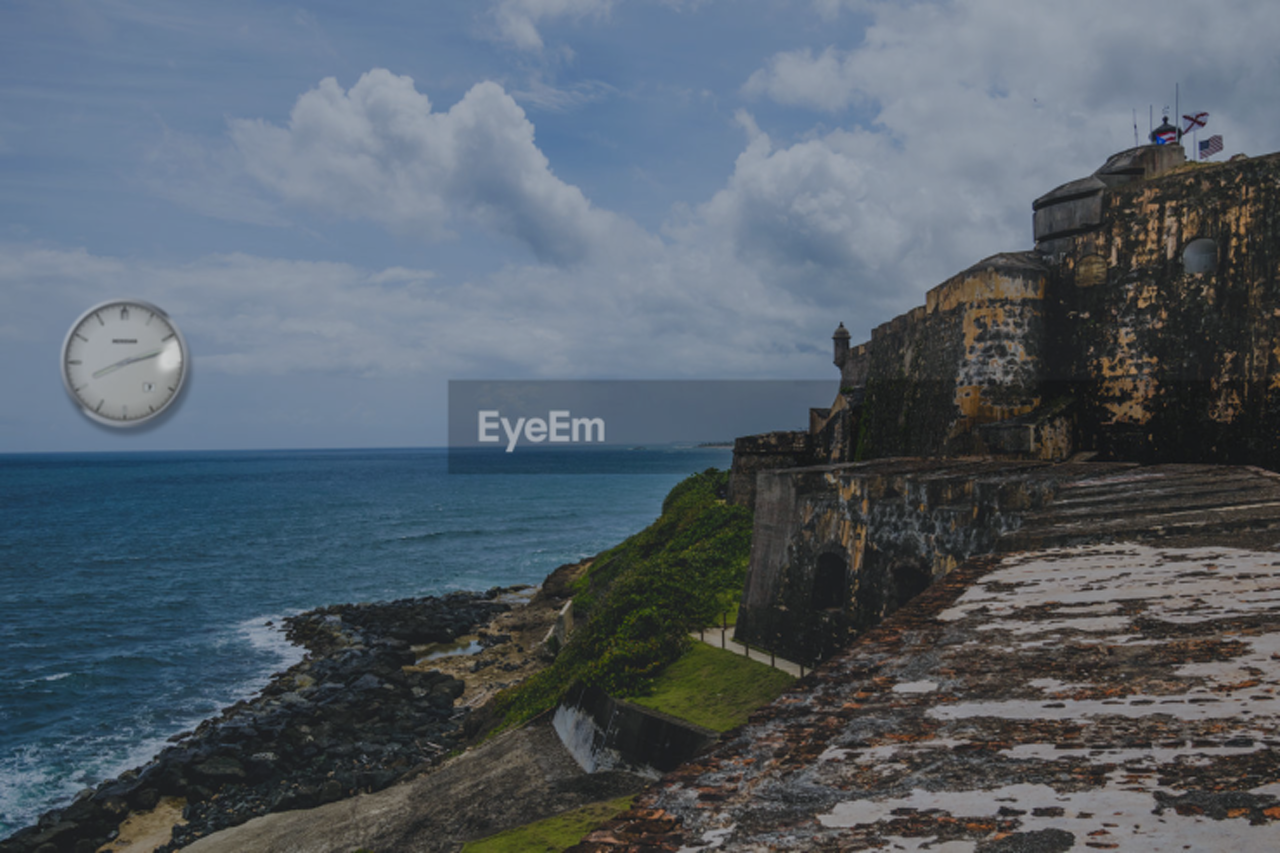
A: 8:12
